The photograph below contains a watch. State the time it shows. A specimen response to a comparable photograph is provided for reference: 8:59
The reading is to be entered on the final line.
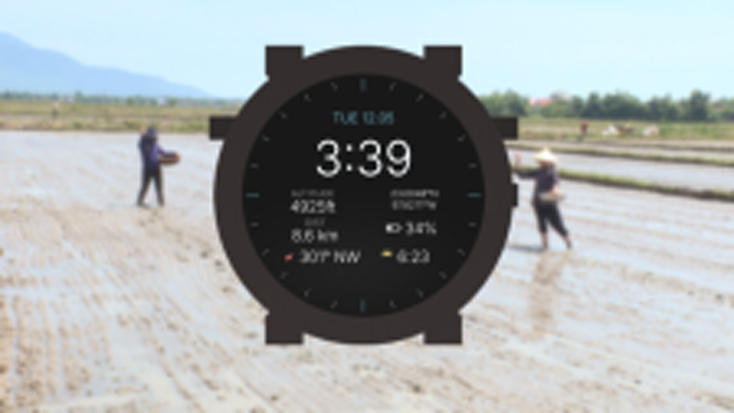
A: 3:39
